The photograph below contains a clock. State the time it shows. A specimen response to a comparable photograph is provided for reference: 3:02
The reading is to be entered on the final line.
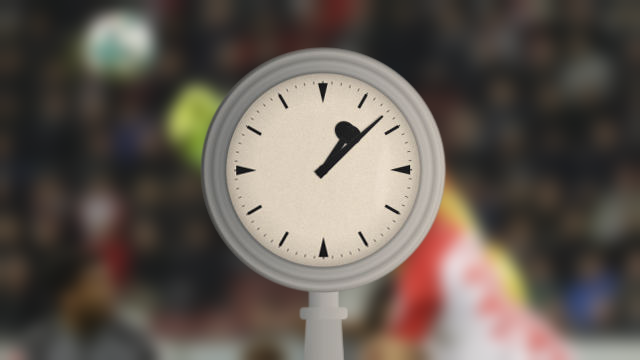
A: 1:08
